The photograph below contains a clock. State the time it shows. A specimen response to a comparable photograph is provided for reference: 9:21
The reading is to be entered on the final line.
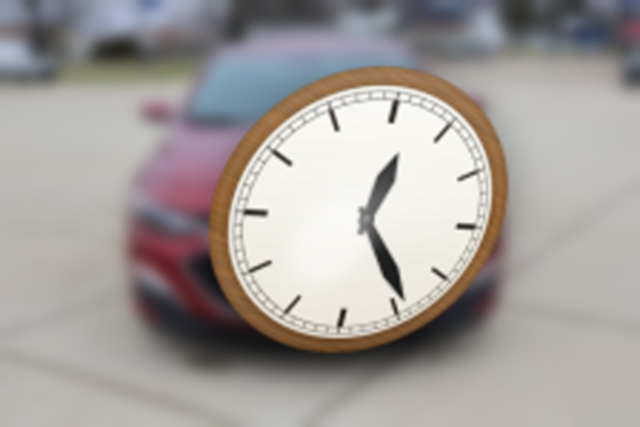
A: 12:24
